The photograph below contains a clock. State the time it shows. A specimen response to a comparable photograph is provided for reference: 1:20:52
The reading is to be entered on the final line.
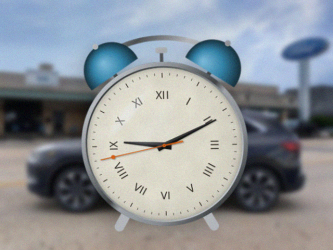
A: 9:10:43
